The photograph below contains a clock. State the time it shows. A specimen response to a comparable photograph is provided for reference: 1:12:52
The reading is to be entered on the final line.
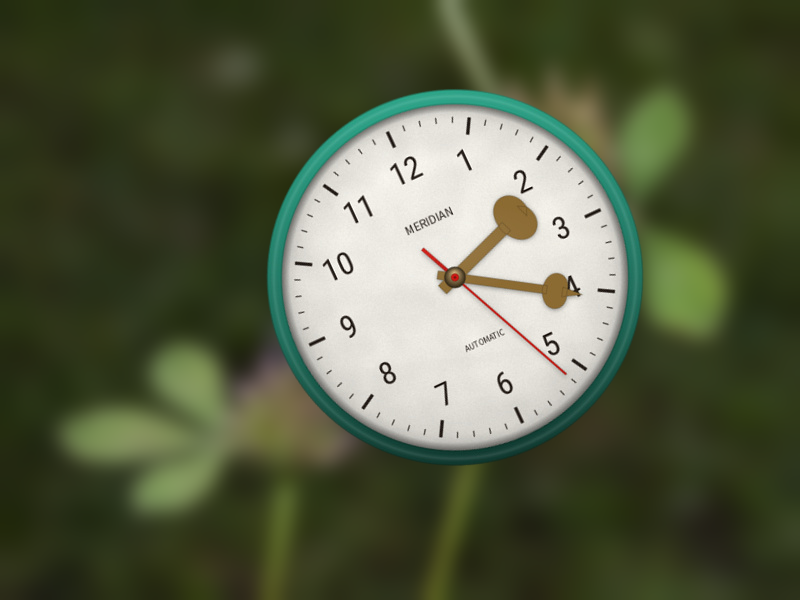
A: 2:20:26
